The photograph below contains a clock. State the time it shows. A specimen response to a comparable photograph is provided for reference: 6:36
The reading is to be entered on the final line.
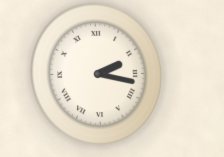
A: 2:17
